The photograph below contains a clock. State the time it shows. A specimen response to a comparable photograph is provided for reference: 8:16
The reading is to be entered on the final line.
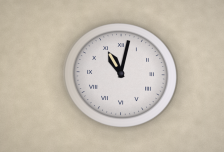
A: 11:02
